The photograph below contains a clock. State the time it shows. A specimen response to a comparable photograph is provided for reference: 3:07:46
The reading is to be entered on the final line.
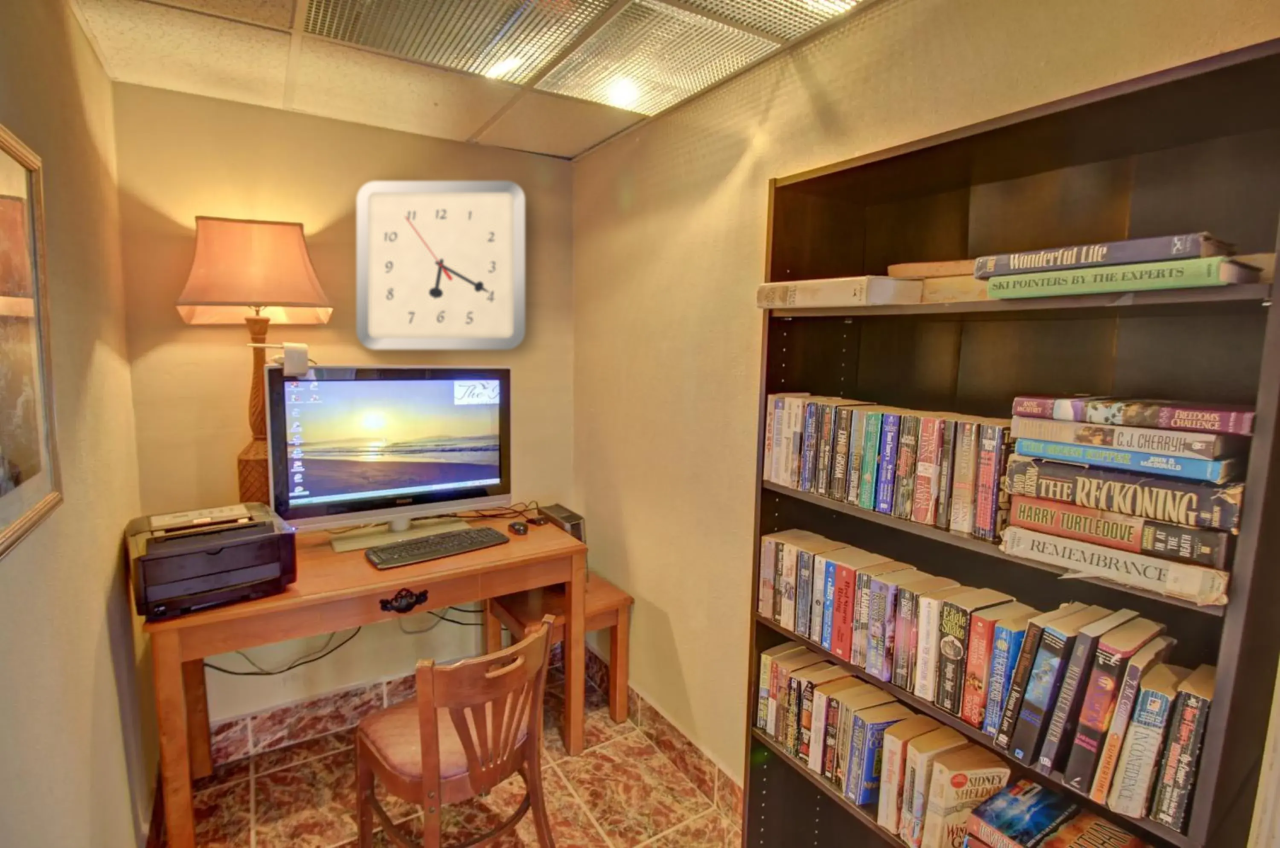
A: 6:19:54
